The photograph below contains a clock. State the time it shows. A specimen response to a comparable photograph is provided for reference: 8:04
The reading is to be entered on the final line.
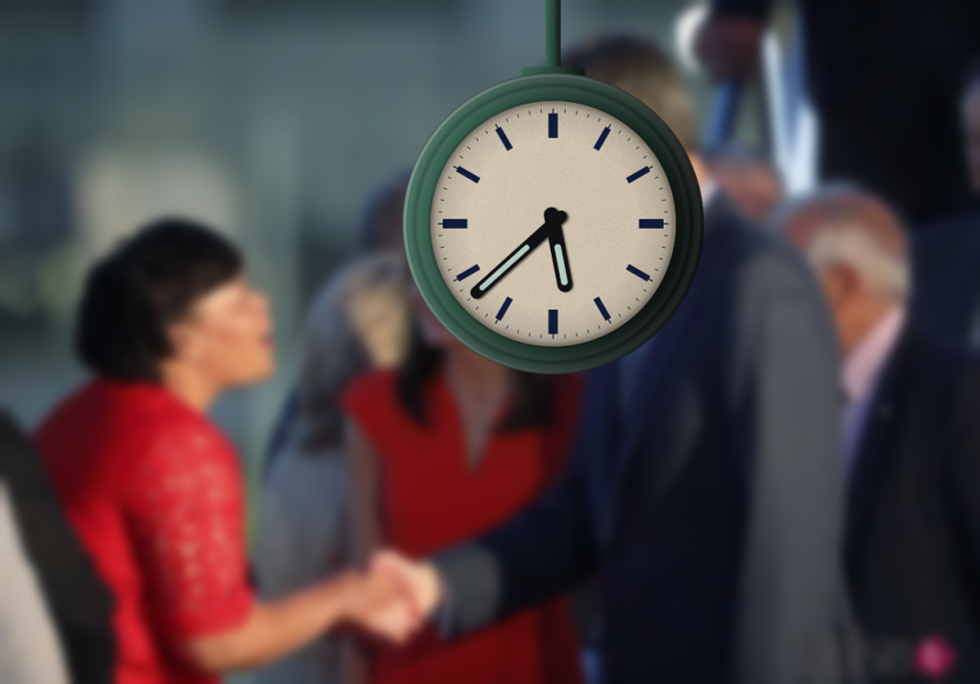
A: 5:38
